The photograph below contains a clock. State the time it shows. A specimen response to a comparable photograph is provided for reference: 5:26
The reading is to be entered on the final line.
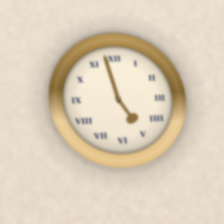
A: 4:58
